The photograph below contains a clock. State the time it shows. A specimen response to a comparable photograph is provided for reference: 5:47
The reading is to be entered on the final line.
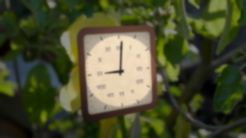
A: 9:01
